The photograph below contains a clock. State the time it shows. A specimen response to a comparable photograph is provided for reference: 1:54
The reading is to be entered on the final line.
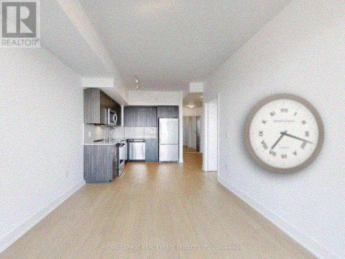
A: 7:18
